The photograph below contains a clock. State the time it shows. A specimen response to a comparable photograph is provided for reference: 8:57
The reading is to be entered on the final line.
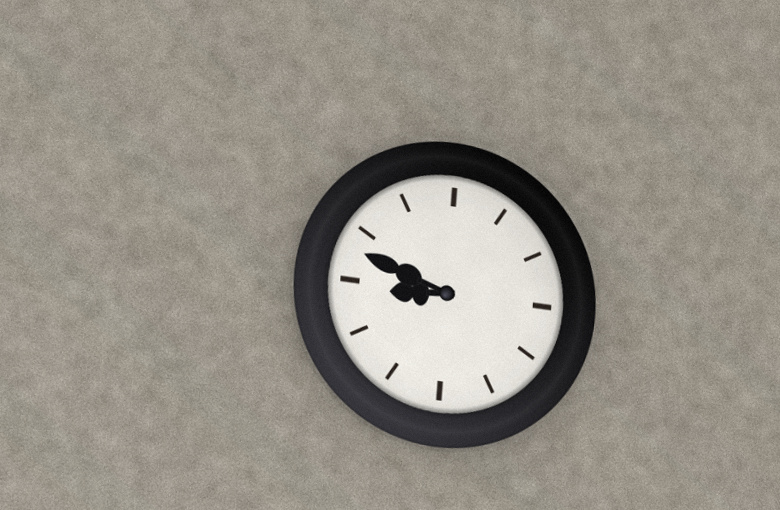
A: 8:48
